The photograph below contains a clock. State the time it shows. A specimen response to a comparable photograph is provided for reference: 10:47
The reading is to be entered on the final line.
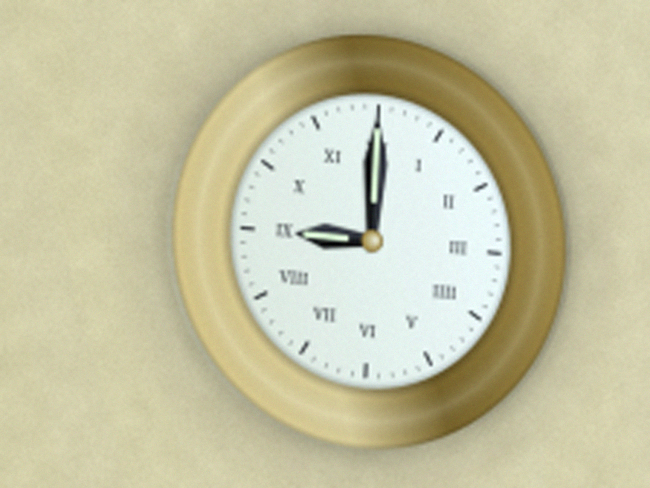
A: 9:00
